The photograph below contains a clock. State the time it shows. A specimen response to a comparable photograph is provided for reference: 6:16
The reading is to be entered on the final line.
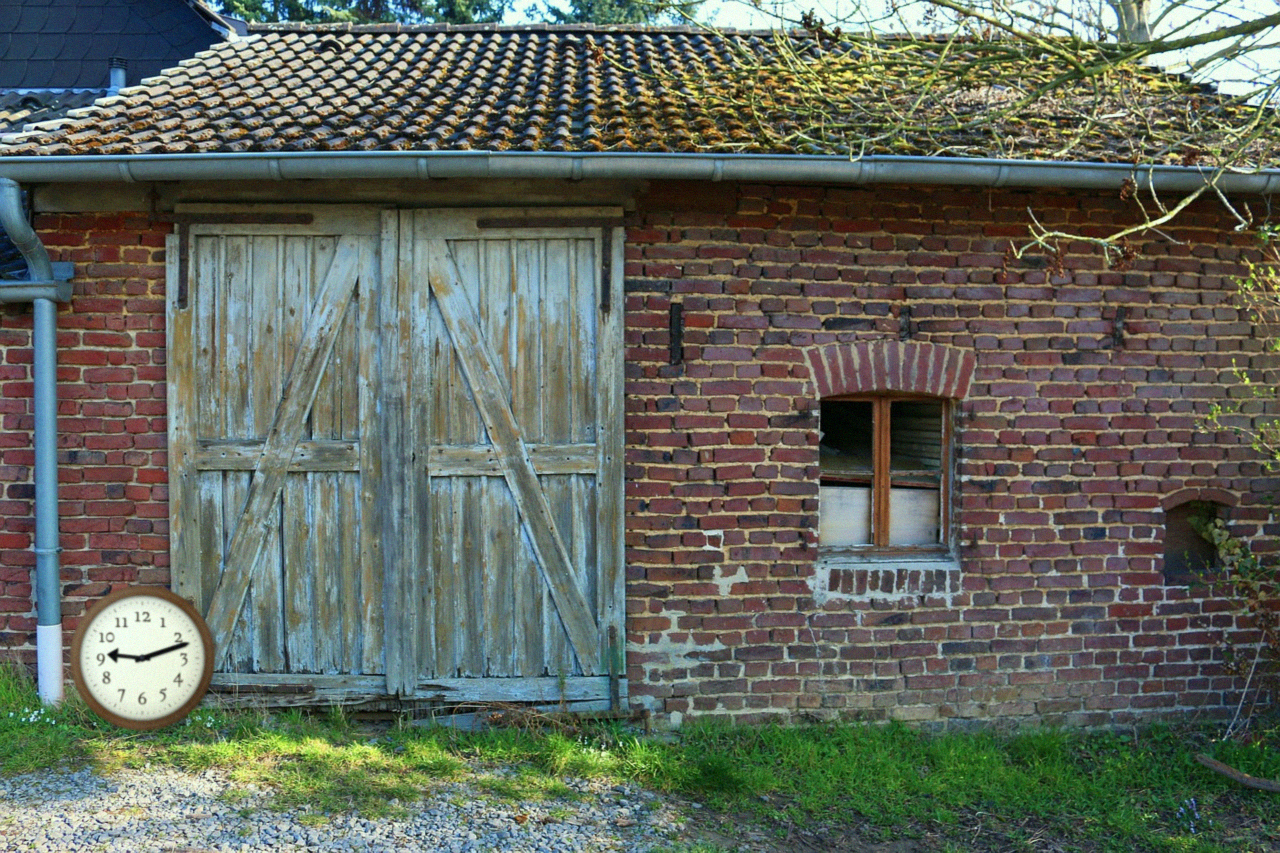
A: 9:12
